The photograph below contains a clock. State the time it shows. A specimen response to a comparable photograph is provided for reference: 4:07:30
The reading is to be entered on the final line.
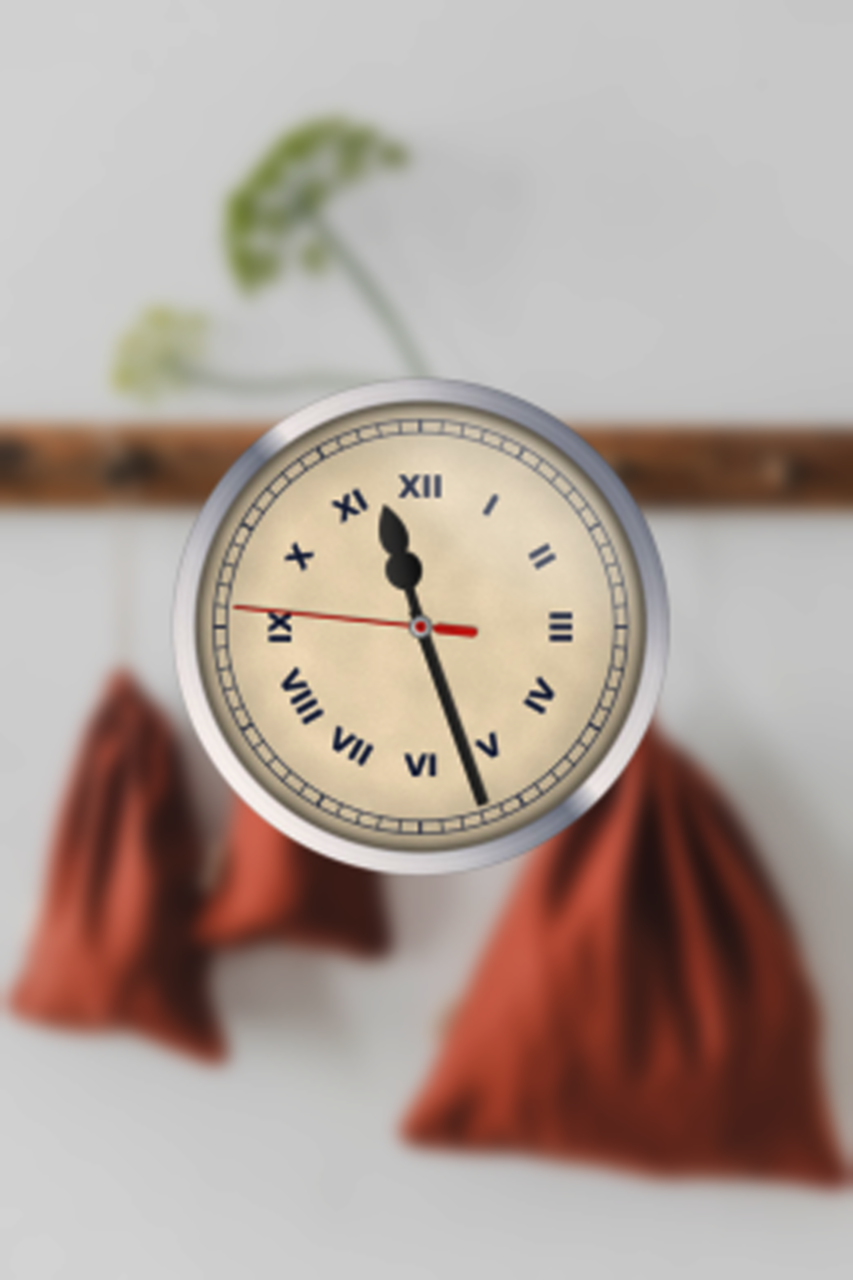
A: 11:26:46
